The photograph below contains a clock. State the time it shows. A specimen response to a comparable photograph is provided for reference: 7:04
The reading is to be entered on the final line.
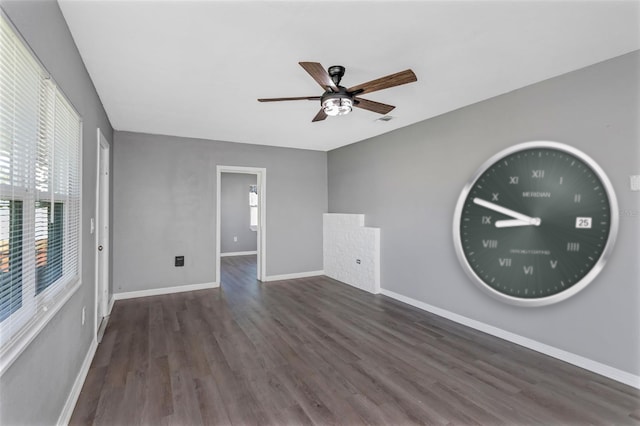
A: 8:48
